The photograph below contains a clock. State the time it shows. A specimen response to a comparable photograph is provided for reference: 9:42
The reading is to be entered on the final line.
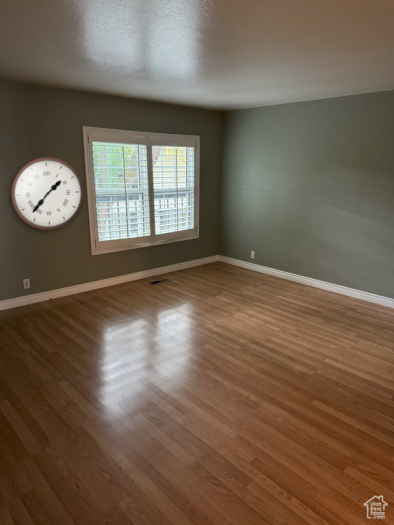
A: 1:37
